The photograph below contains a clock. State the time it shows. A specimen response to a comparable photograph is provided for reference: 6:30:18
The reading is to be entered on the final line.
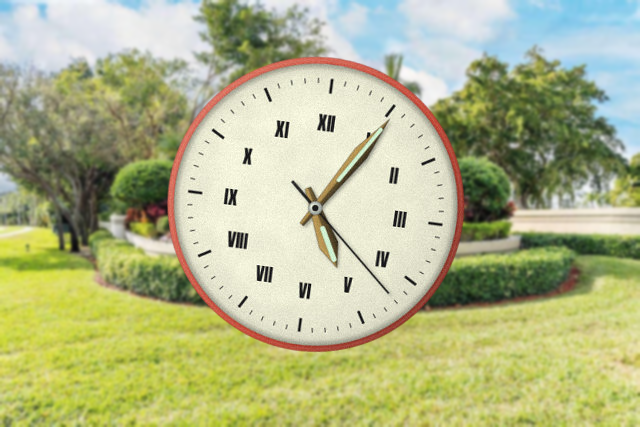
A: 5:05:22
